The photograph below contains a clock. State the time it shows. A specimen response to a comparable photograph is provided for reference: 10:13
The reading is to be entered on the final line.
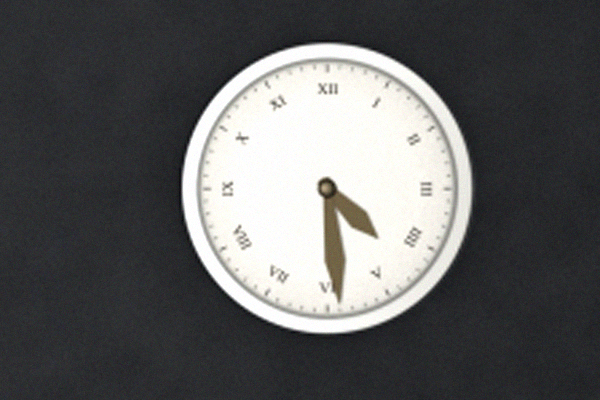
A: 4:29
